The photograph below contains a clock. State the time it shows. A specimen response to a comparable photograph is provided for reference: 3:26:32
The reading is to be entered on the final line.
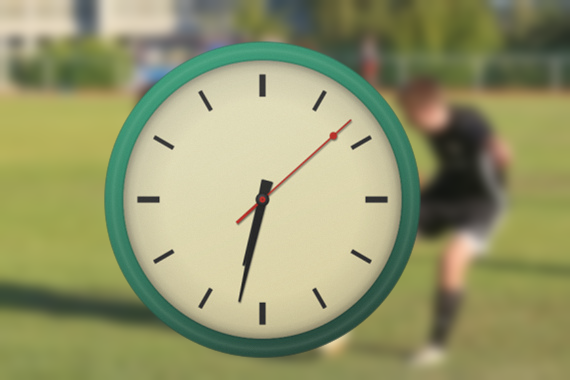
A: 6:32:08
